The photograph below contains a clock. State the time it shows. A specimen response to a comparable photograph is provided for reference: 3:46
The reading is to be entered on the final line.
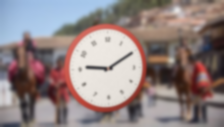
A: 9:10
